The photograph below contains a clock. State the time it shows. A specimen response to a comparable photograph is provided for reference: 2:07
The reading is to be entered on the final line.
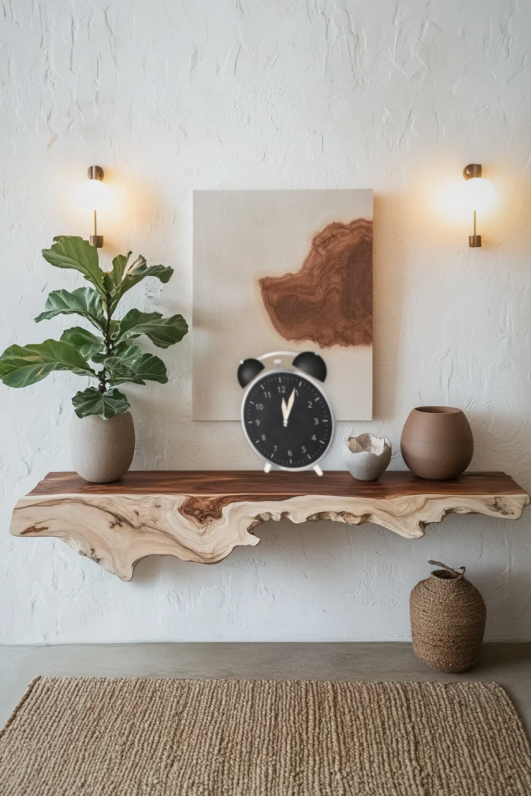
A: 12:04
